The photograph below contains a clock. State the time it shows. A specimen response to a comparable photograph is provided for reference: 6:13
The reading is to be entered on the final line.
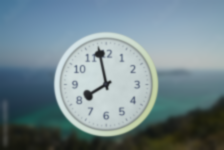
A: 7:58
